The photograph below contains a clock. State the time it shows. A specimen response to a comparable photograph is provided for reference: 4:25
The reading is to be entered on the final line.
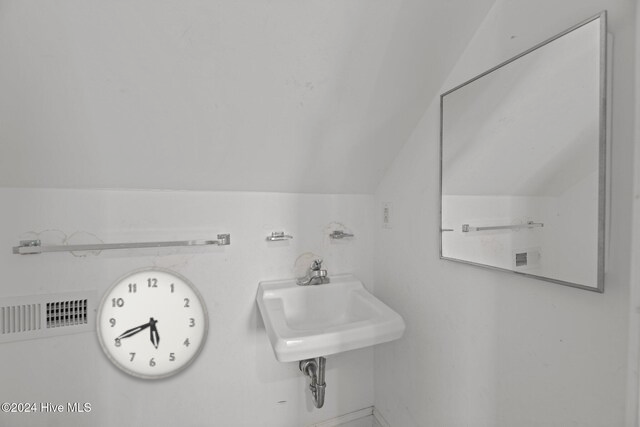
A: 5:41
